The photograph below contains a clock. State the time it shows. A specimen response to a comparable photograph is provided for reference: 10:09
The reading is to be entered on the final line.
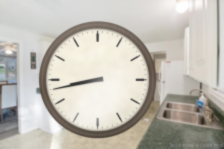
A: 8:43
